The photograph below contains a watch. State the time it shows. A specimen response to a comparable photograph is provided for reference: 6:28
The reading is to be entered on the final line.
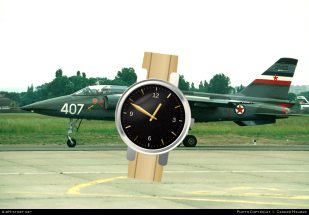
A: 12:49
